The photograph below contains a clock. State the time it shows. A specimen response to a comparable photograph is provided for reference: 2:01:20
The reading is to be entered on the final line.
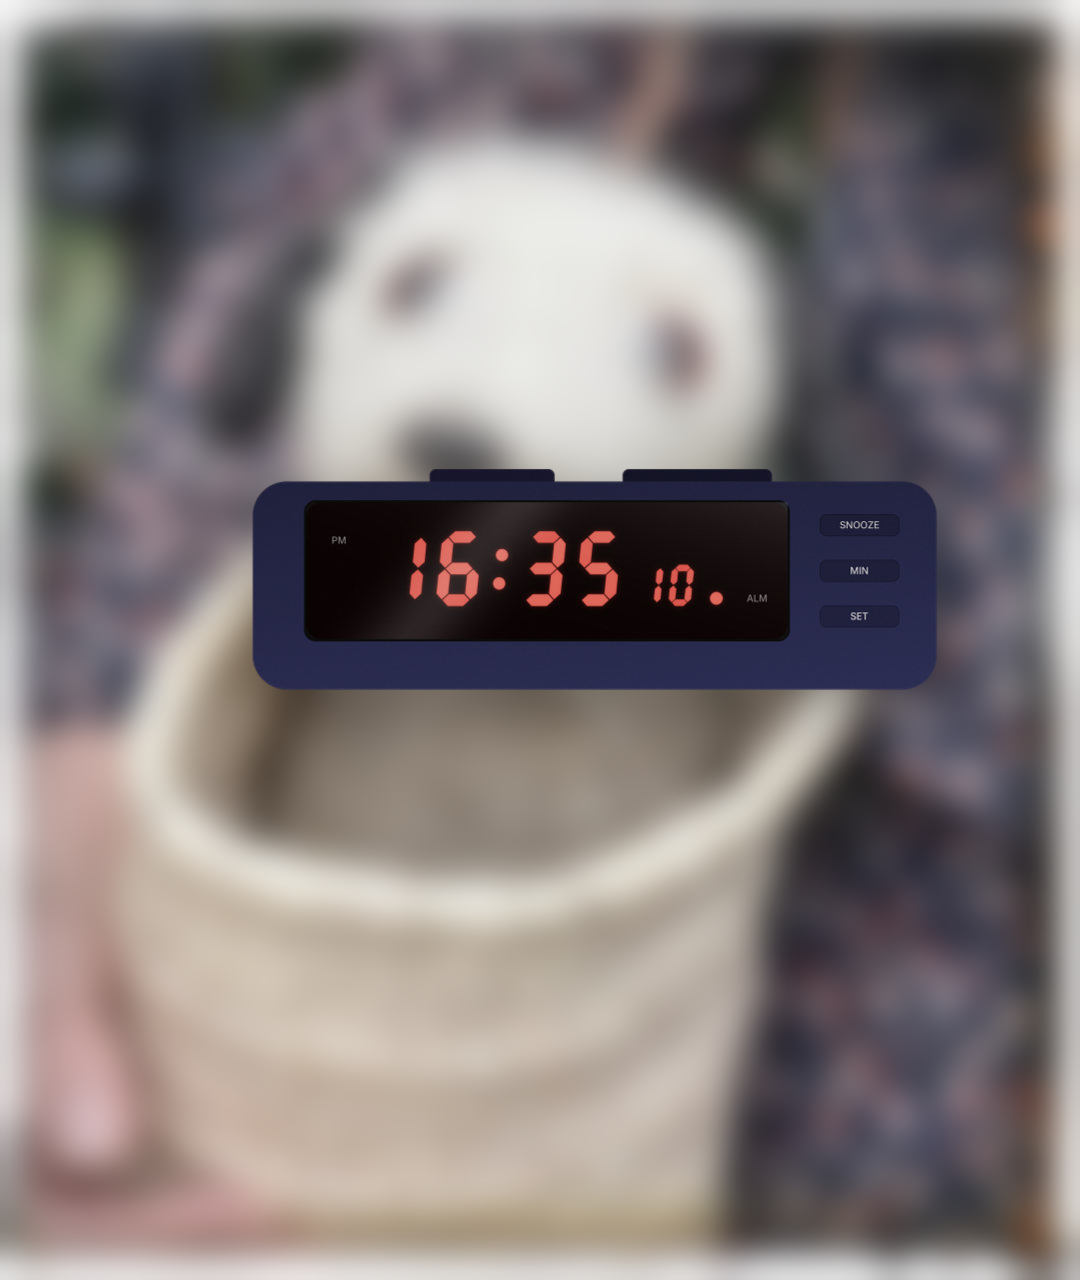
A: 16:35:10
